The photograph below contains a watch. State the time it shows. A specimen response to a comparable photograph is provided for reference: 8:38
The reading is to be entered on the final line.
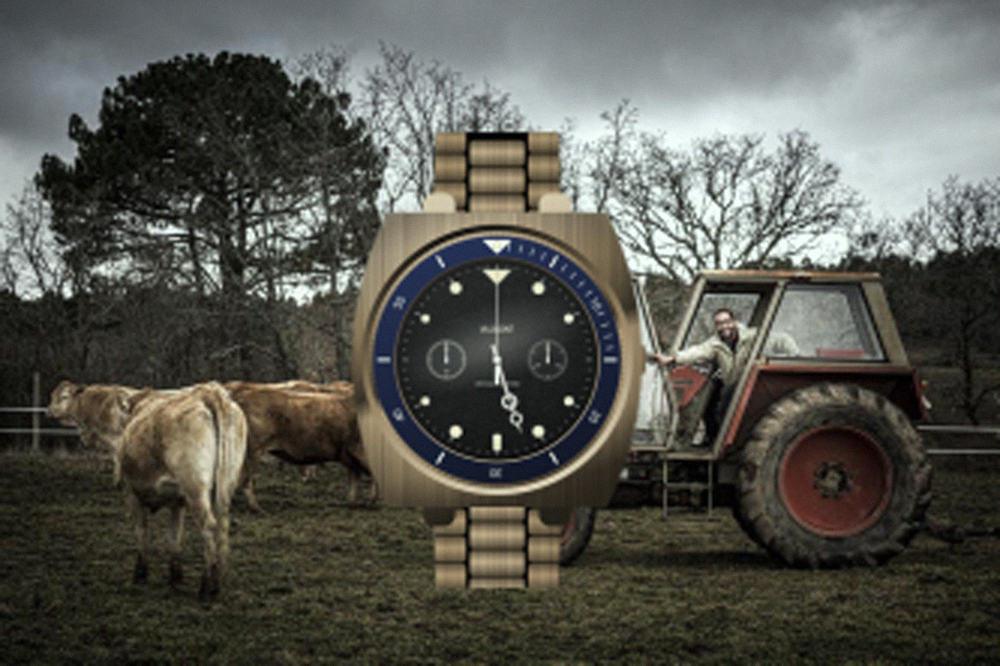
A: 5:27
